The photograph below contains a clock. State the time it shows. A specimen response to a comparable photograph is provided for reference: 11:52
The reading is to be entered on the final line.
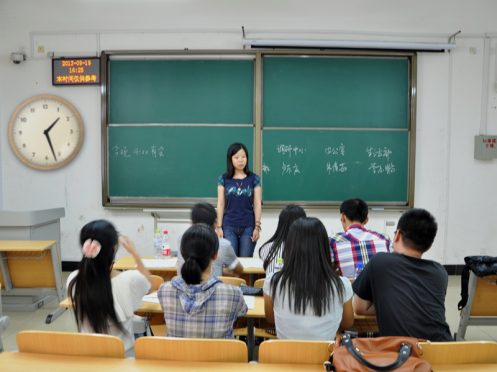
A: 1:27
